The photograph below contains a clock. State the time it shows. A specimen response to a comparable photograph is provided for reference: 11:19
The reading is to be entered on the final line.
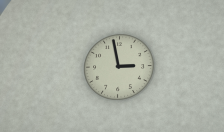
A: 2:58
